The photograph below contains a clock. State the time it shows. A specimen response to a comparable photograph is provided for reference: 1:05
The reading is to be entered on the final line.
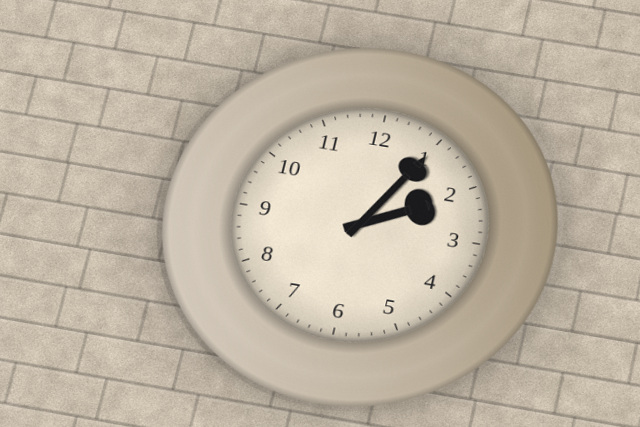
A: 2:05
